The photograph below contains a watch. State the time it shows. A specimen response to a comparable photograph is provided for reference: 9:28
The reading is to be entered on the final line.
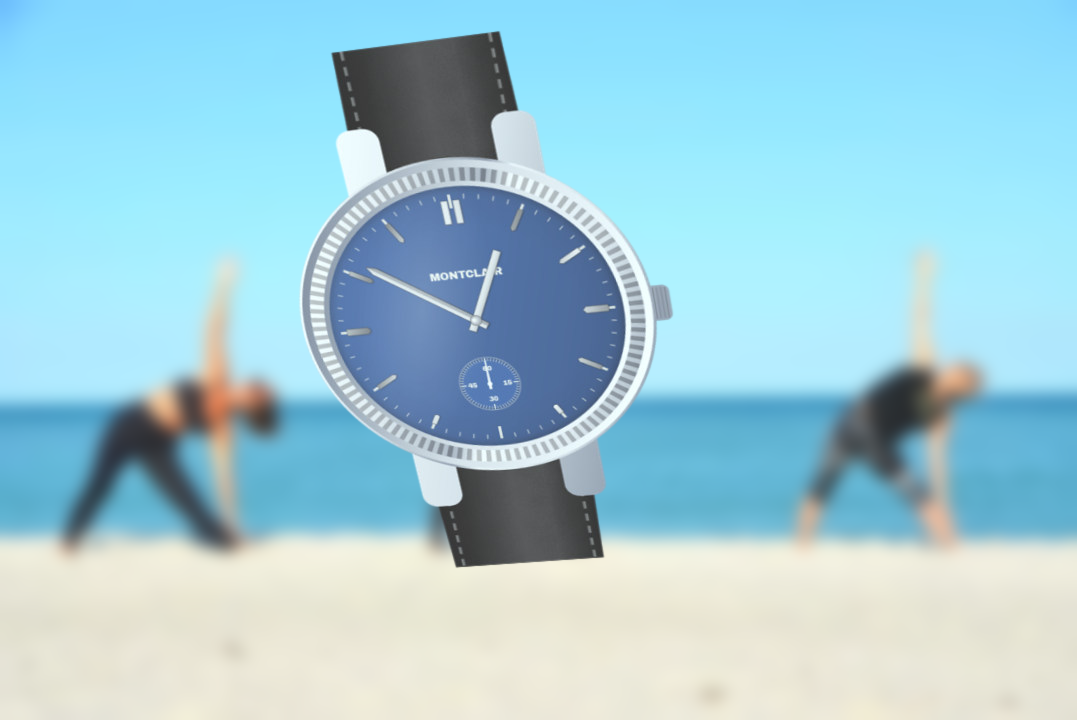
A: 12:51
